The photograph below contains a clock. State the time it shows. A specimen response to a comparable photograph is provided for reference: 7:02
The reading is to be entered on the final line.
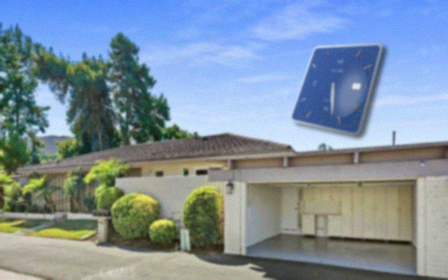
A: 5:27
